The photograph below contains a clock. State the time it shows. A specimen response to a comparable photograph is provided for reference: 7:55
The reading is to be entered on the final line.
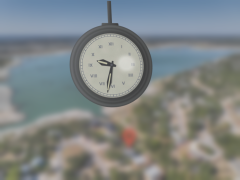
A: 9:32
